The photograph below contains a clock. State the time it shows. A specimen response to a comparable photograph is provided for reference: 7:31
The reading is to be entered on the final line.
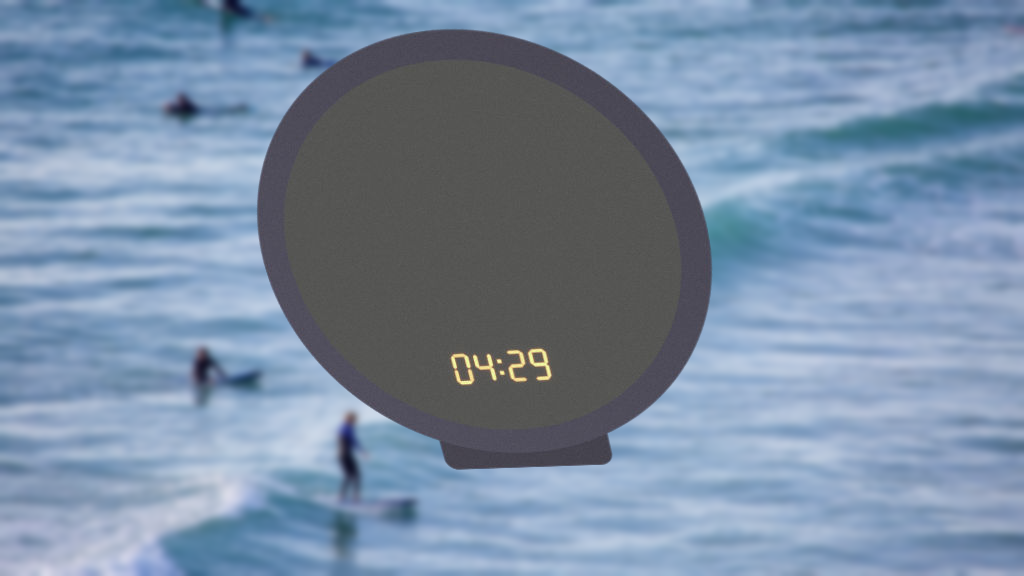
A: 4:29
